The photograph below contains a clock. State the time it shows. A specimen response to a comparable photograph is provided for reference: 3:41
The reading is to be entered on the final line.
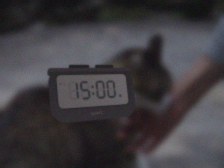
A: 15:00
